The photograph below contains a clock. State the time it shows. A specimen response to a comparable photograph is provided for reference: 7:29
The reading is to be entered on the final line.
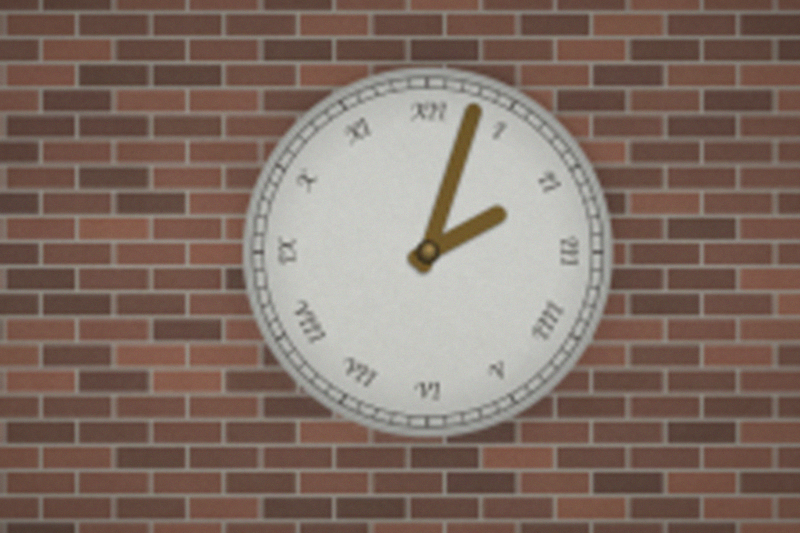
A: 2:03
